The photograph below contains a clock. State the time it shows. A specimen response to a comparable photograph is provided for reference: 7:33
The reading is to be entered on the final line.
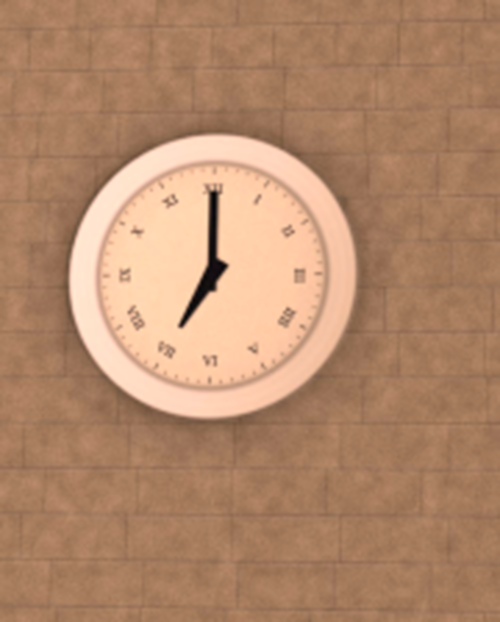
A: 7:00
